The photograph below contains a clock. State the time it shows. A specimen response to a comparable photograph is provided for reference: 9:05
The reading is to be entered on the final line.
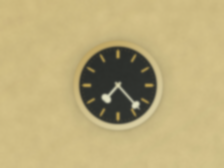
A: 7:23
